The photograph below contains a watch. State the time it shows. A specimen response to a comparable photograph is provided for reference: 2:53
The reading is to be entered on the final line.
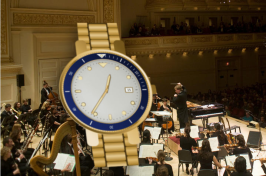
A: 12:36
